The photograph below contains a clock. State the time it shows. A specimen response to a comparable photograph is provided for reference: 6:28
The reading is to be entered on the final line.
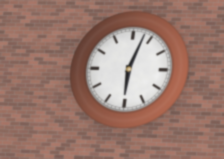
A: 6:03
